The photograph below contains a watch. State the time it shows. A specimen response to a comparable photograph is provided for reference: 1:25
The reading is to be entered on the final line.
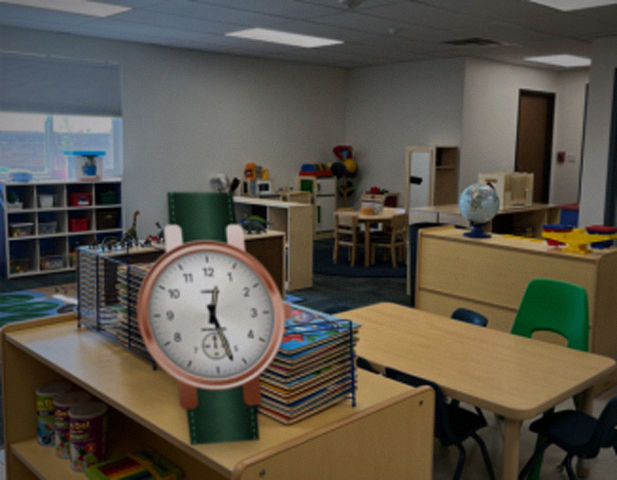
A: 12:27
